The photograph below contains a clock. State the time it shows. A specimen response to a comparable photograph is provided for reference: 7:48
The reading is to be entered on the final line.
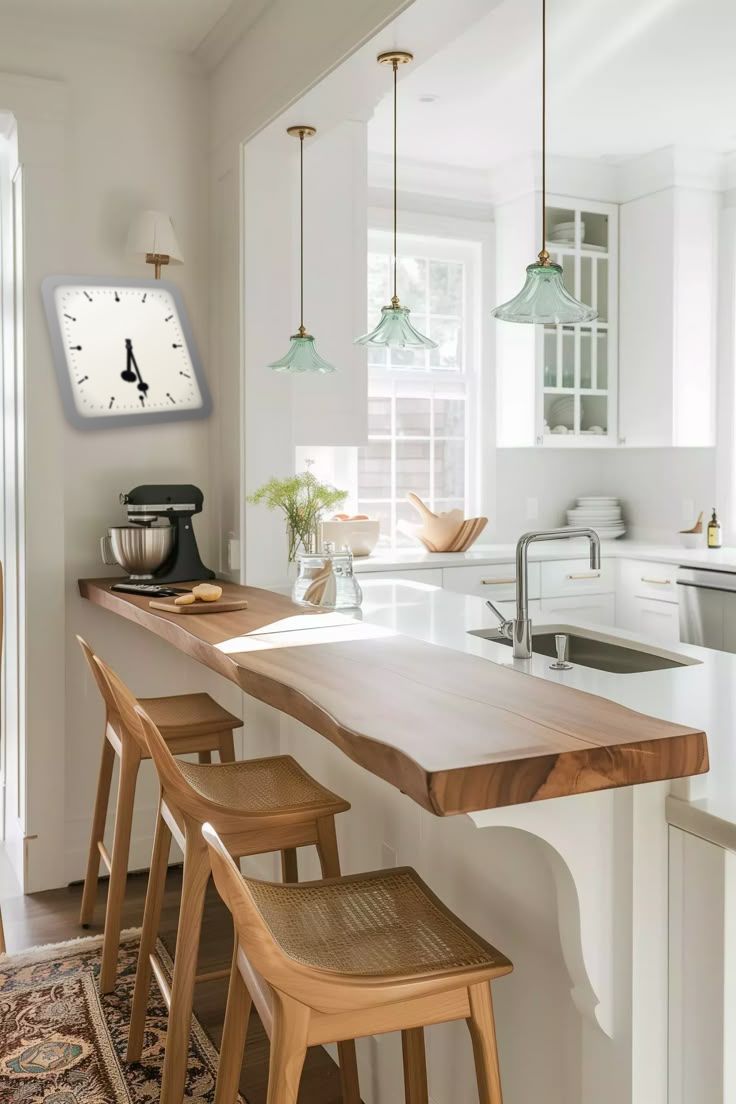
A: 6:29
